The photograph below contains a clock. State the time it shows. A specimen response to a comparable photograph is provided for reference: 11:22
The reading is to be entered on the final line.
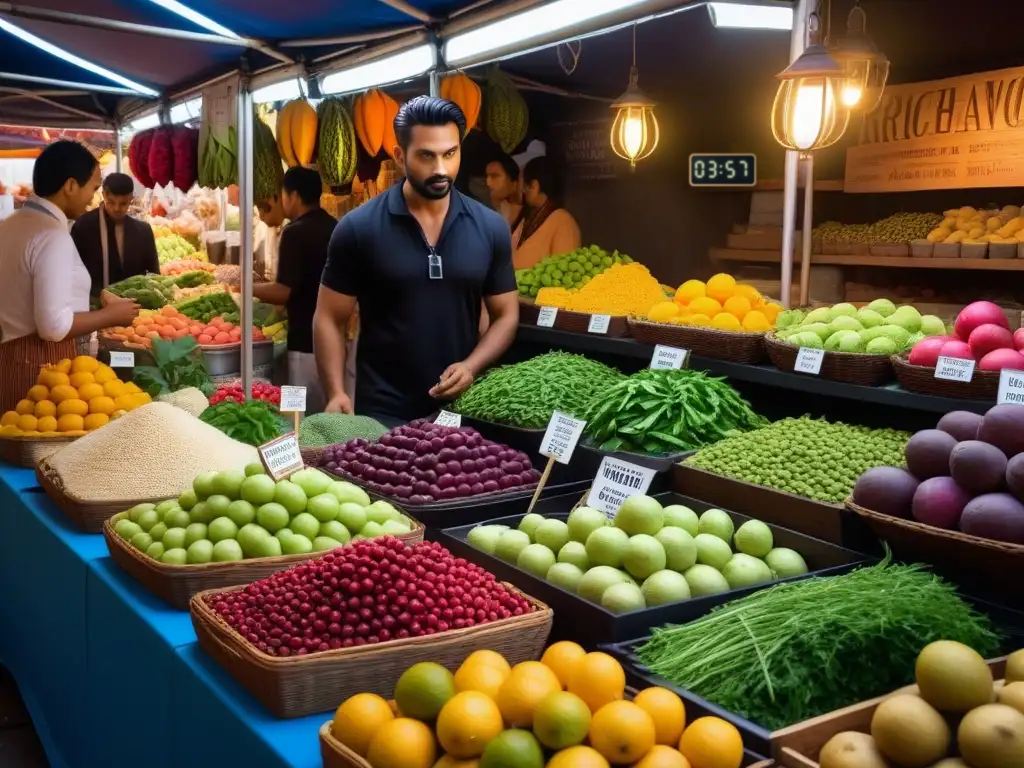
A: 3:57
